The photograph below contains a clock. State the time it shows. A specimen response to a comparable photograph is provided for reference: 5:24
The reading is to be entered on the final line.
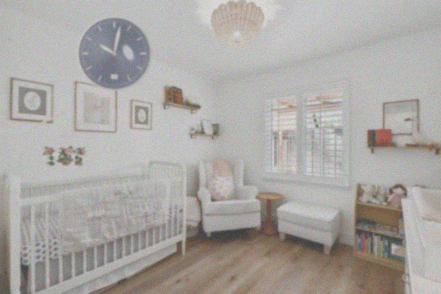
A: 10:02
